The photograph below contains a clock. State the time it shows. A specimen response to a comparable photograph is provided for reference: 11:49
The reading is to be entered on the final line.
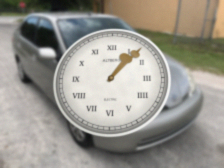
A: 1:07
